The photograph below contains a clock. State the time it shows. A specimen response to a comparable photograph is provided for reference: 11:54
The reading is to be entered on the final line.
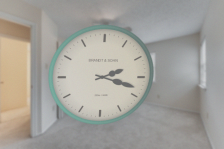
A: 2:18
